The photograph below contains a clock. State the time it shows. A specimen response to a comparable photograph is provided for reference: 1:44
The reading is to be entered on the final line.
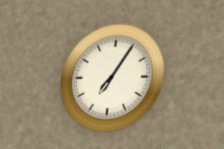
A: 7:05
